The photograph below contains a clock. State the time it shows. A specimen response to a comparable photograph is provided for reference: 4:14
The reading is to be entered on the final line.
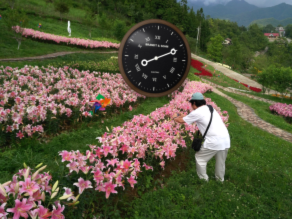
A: 8:11
